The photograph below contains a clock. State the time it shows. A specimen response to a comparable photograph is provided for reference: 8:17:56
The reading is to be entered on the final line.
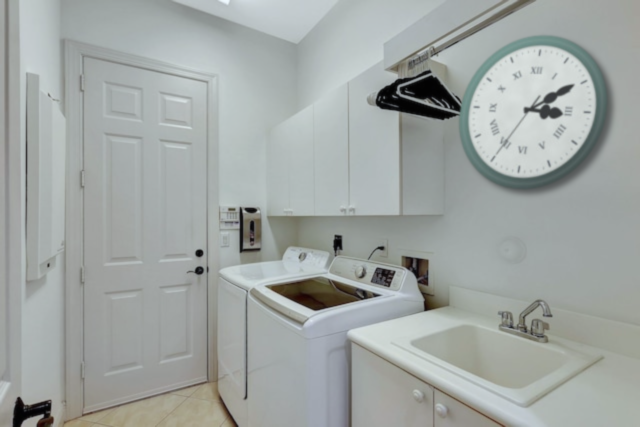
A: 3:09:35
